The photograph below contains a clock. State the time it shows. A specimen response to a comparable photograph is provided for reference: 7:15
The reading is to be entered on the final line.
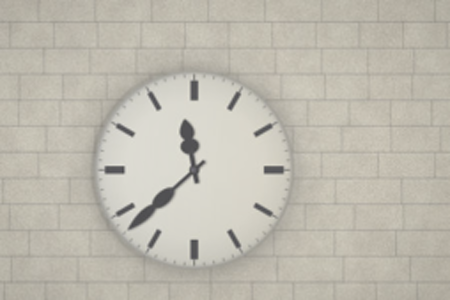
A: 11:38
